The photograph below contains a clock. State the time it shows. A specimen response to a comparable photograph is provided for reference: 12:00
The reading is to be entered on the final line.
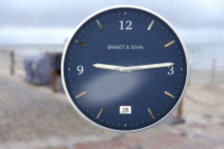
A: 9:14
